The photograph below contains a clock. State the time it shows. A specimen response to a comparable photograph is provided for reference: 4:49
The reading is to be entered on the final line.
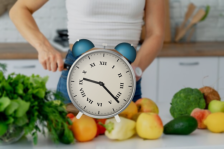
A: 9:22
